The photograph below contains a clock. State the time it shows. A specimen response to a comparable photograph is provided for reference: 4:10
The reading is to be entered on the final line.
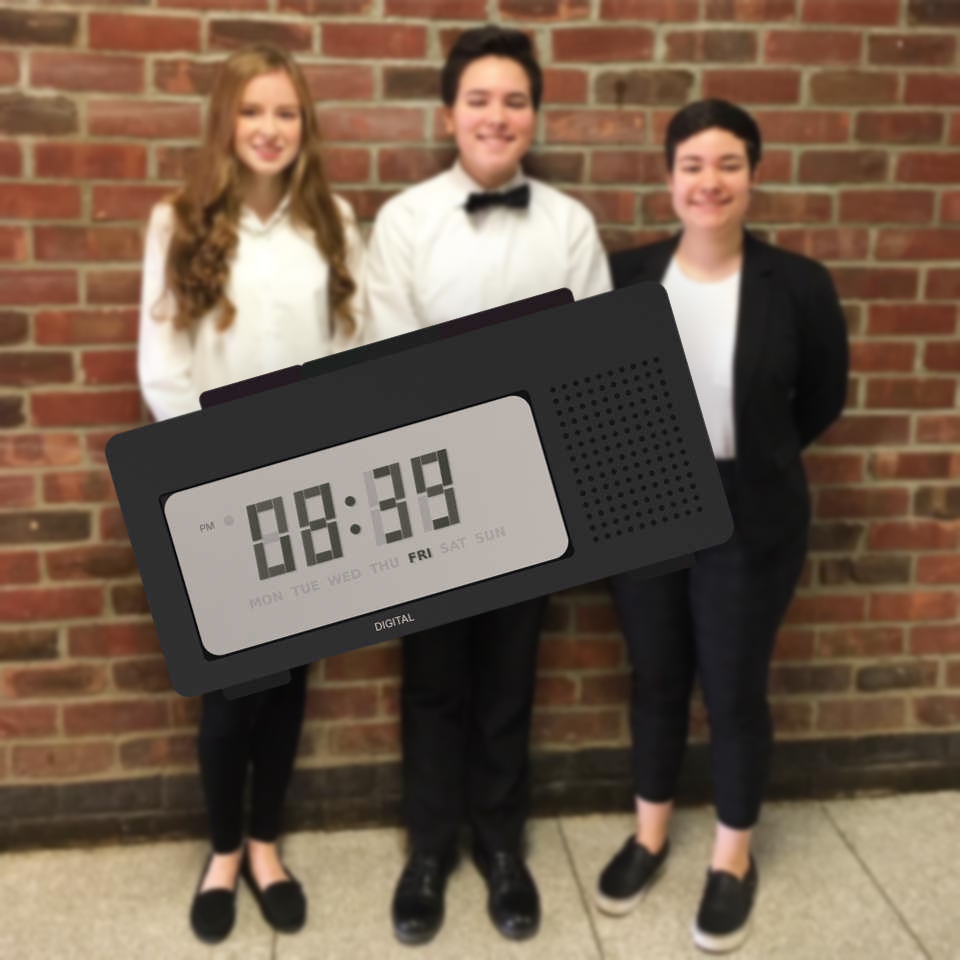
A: 8:39
